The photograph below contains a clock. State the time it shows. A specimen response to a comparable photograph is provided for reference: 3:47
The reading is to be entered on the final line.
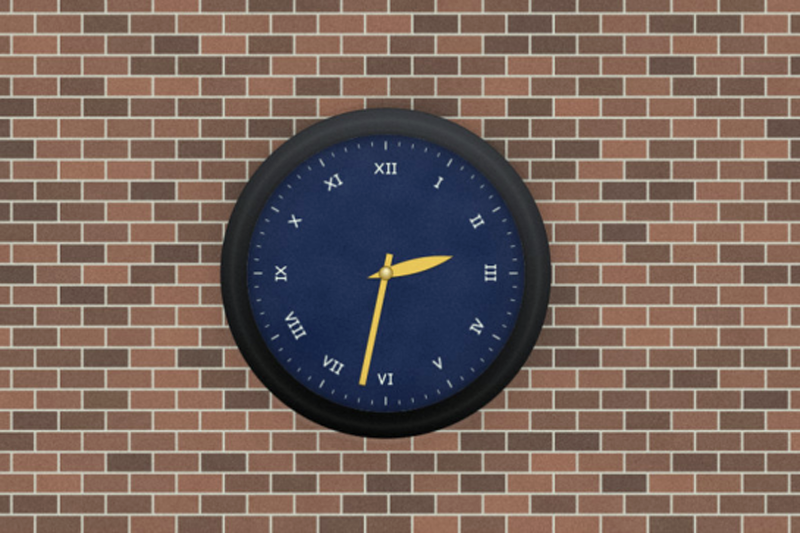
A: 2:32
